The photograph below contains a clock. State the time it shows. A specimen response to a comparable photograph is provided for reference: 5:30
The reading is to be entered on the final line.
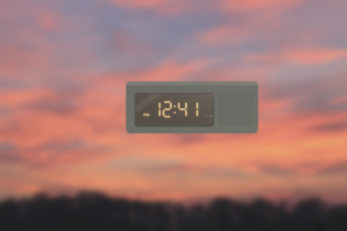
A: 12:41
